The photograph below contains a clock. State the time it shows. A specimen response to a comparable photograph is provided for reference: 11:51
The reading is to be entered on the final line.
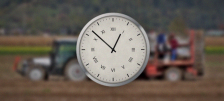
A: 12:52
